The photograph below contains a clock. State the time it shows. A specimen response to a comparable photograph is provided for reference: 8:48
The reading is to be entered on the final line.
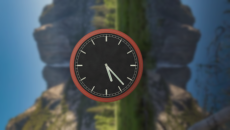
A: 5:23
